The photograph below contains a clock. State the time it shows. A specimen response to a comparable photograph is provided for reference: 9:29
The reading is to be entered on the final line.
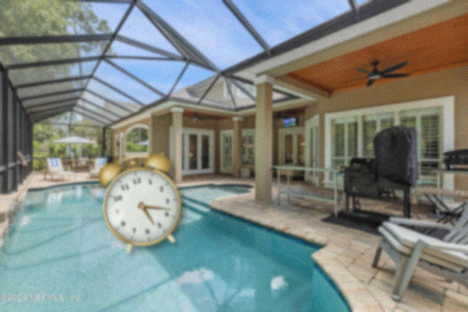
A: 5:18
